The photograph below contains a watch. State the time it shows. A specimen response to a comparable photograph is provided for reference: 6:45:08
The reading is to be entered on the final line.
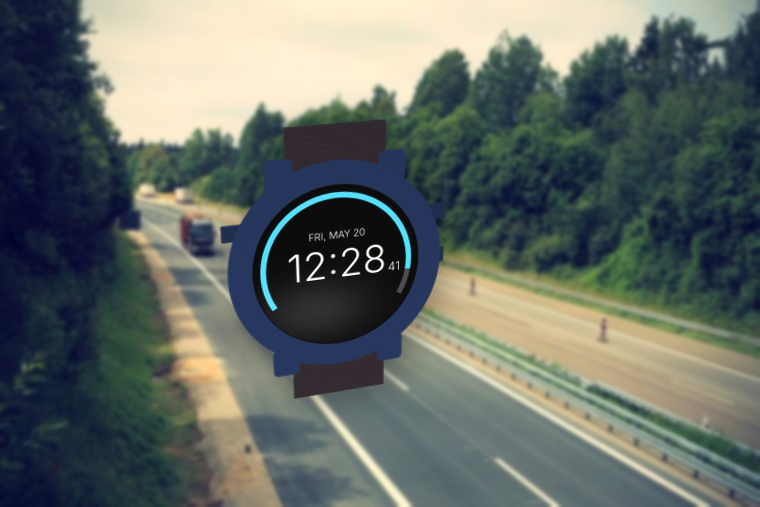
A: 12:28:41
